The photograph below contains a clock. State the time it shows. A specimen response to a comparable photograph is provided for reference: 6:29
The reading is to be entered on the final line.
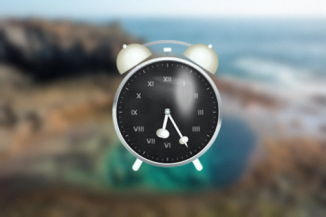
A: 6:25
